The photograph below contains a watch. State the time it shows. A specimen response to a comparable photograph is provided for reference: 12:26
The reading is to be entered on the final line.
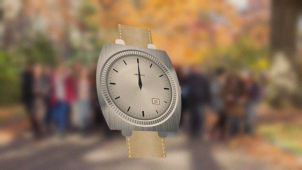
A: 12:00
